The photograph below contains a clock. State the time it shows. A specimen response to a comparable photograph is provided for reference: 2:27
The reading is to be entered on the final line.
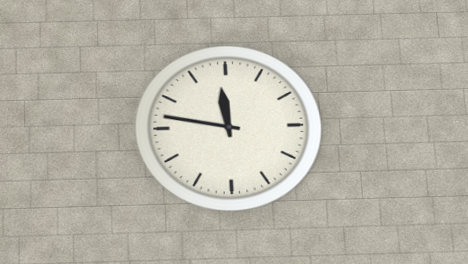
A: 11:47
